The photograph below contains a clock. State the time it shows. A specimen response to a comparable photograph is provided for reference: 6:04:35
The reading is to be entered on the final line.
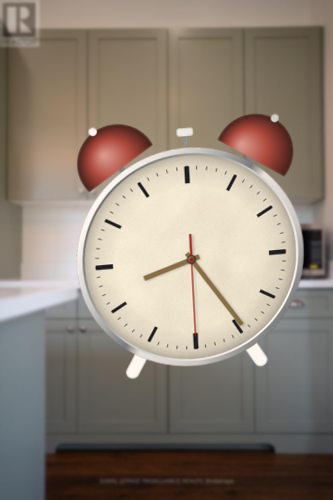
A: 8:24:30
